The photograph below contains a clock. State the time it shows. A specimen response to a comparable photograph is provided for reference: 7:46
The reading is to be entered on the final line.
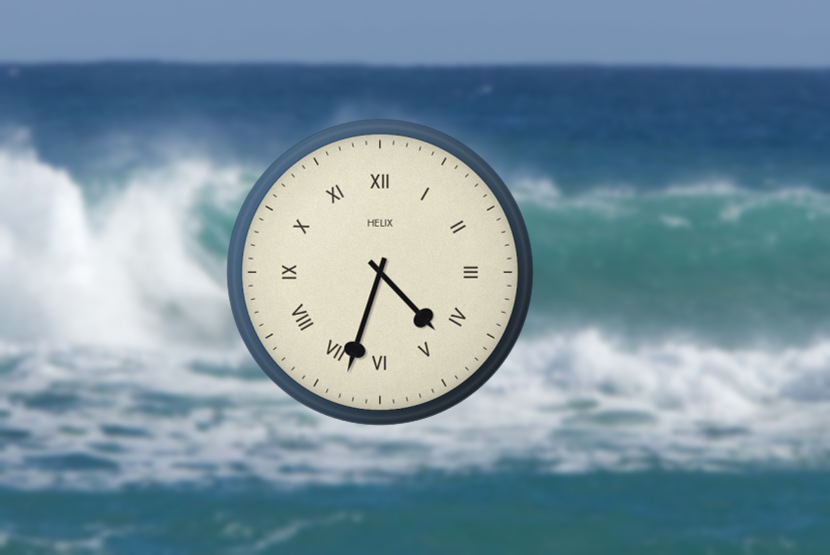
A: 4:33
